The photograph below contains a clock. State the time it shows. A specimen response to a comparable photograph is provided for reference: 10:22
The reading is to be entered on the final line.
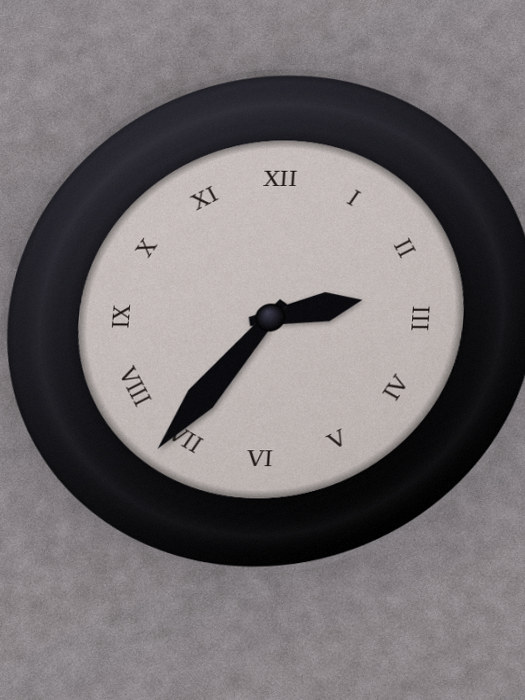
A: 2:36
